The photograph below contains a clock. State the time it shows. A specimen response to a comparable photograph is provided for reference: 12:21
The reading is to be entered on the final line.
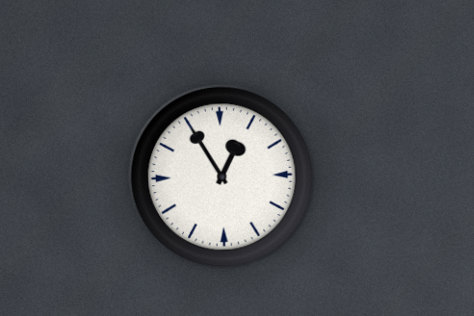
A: 12:55
